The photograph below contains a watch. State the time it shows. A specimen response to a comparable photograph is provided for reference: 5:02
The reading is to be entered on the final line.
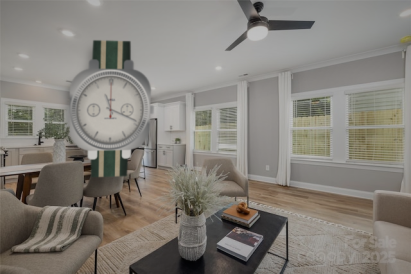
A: 11:19
